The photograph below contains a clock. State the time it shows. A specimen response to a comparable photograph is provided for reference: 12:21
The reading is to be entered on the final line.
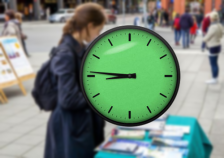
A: 8:46
